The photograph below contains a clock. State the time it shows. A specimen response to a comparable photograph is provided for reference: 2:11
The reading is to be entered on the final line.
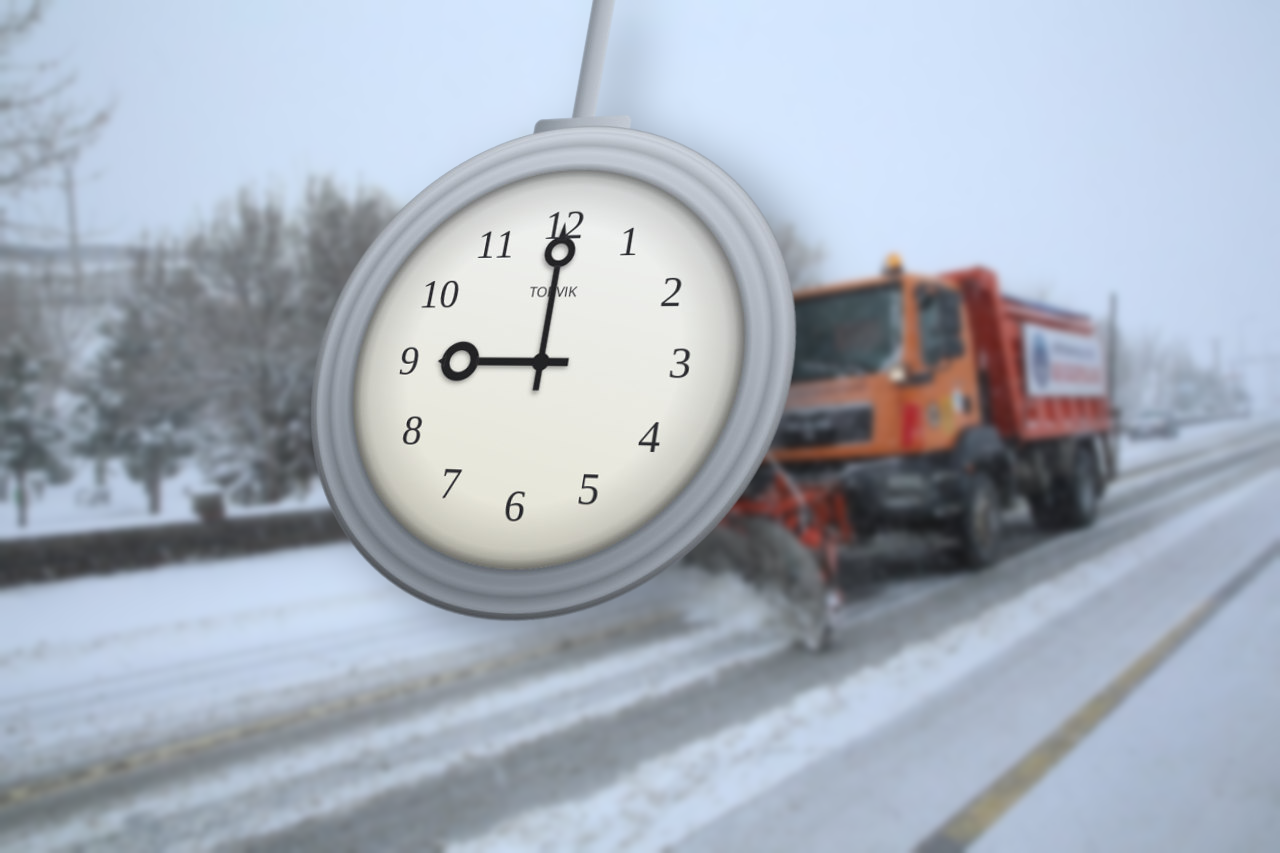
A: 9:00
